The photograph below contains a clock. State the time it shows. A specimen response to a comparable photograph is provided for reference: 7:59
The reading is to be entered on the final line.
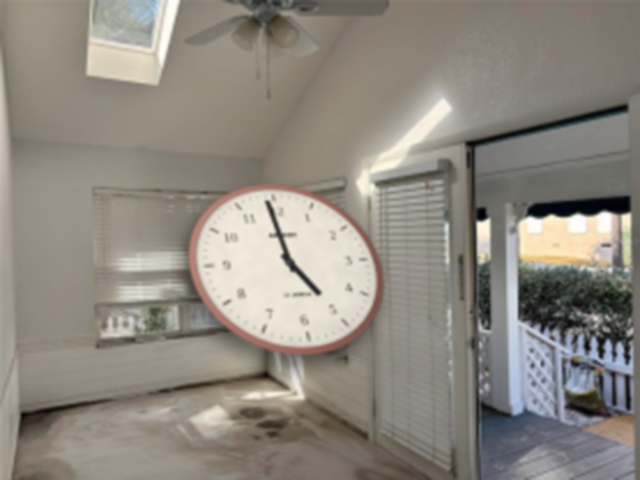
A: 4:59
